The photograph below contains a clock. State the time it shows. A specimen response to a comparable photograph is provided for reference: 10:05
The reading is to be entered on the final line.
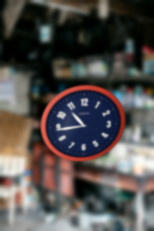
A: 10:44
